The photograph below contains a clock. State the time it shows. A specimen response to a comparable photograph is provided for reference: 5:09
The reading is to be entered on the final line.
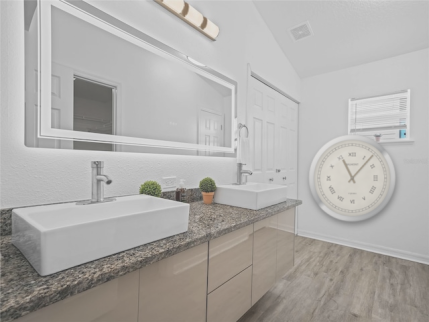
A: 11:07
